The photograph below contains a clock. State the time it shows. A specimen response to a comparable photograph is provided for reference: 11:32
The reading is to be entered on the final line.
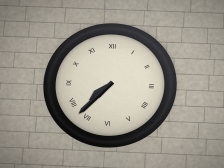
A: 7:37
